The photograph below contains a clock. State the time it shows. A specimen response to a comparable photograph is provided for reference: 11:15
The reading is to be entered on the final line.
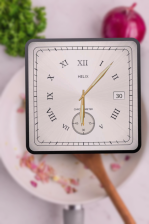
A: 6:07
